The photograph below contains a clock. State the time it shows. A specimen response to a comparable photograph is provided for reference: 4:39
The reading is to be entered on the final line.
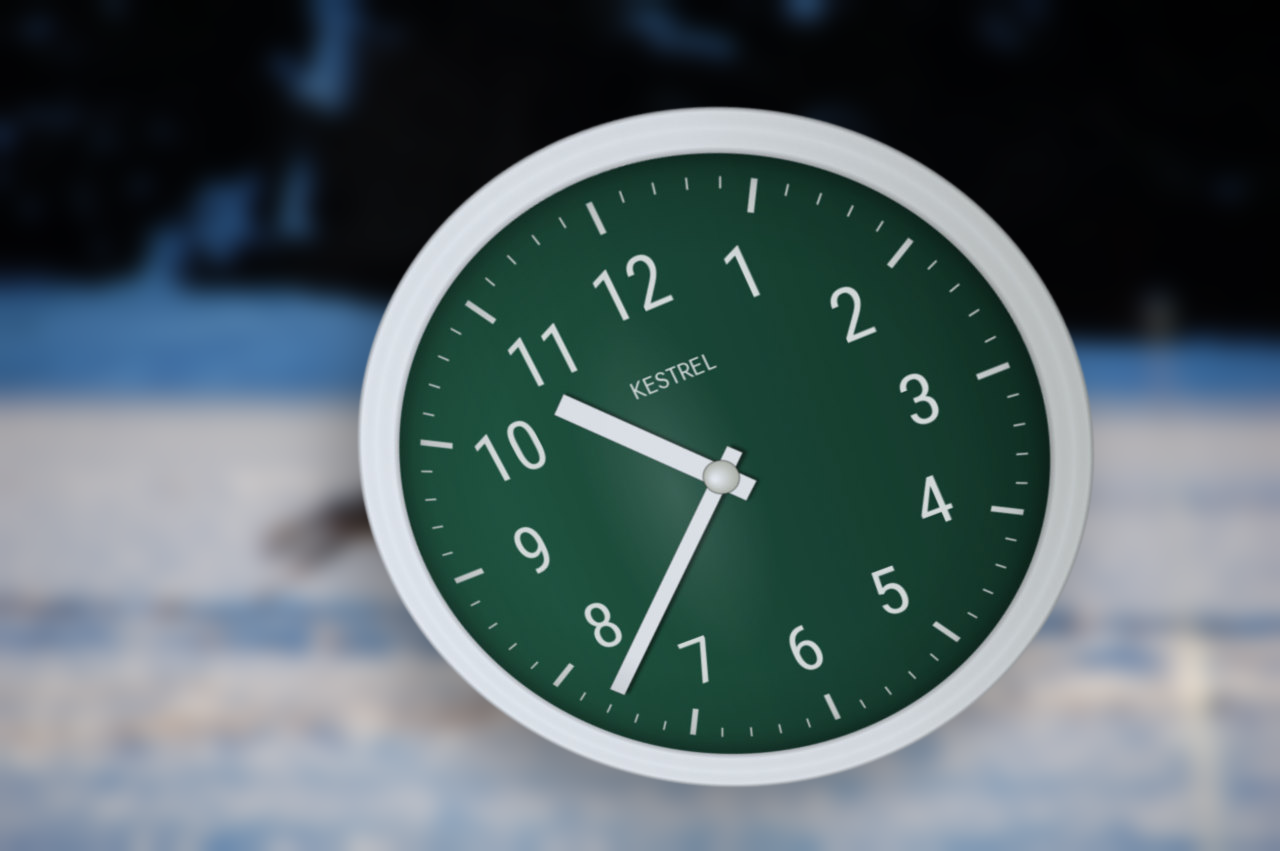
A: 10:38
